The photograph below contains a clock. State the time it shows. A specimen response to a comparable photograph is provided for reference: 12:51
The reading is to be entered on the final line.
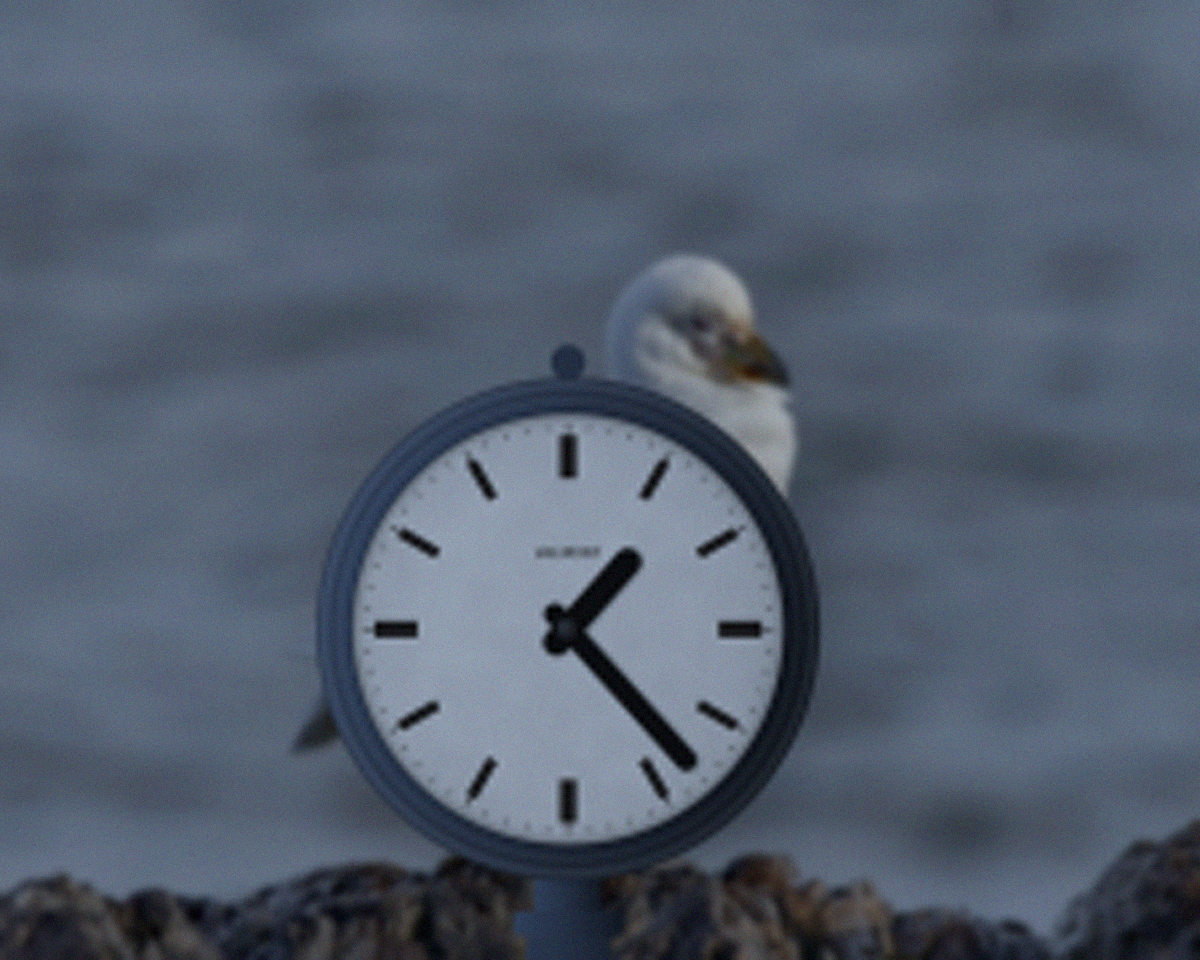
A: 1:23
